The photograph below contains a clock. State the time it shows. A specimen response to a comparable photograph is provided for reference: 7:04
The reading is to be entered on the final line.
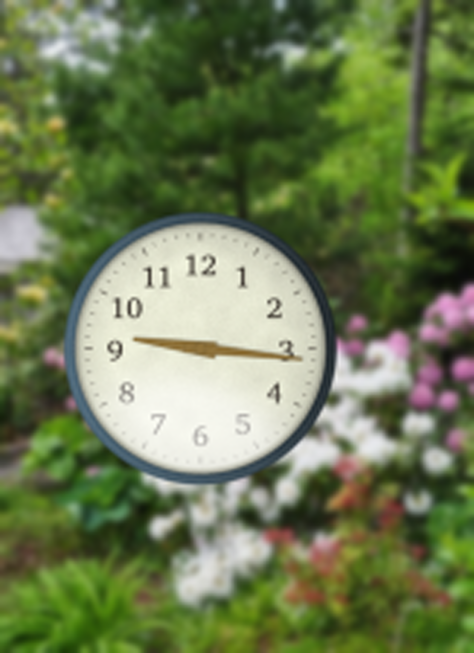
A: 9:16
